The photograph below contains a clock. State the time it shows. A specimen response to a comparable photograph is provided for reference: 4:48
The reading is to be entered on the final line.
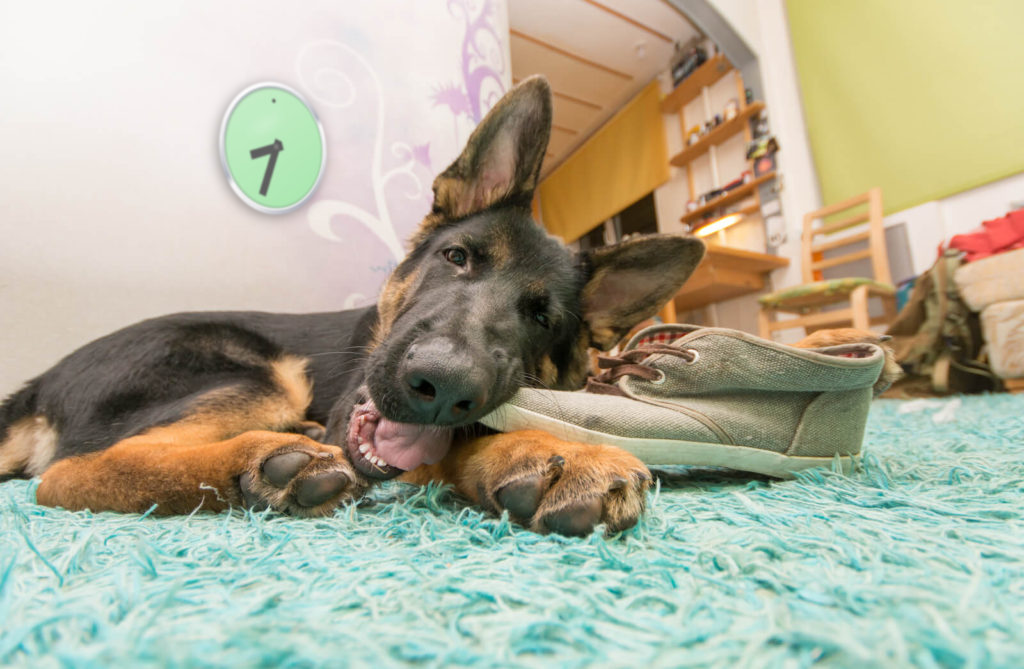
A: 8:34
